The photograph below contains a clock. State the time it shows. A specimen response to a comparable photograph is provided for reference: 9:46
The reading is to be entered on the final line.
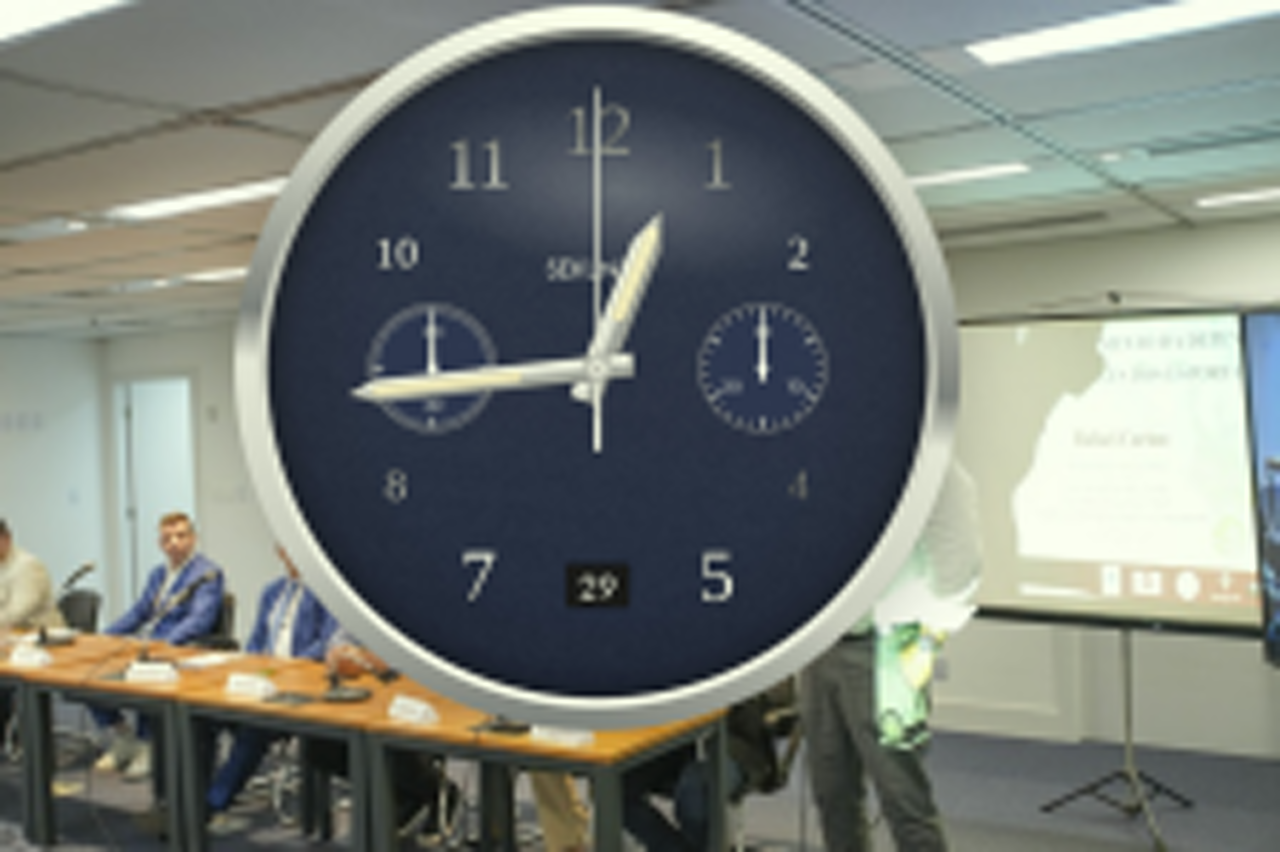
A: 12:44
